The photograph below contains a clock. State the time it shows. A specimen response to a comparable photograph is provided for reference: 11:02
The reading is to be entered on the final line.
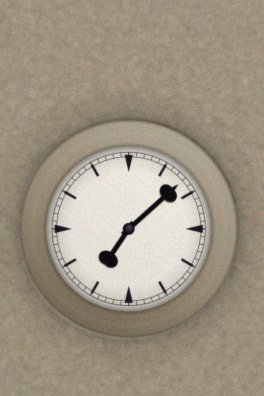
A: 7:08
